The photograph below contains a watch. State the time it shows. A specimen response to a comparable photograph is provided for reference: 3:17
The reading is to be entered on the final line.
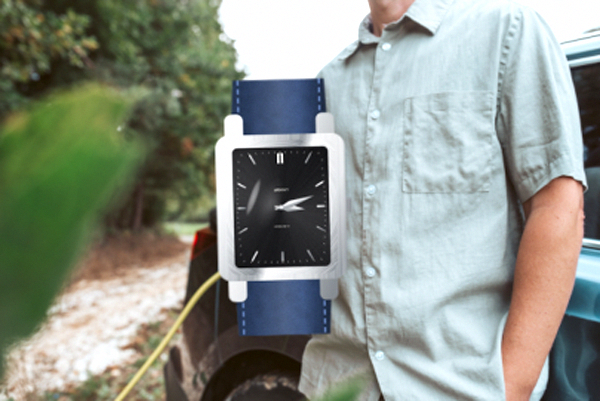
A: 3:12
